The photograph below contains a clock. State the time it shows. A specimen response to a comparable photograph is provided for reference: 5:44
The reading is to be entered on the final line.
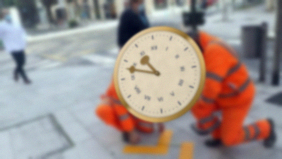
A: 10:48
